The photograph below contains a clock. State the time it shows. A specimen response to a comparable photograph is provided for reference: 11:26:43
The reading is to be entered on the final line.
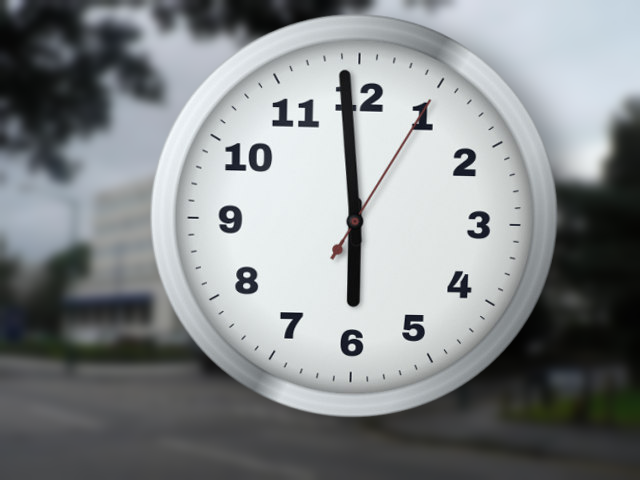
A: 5:59:05
